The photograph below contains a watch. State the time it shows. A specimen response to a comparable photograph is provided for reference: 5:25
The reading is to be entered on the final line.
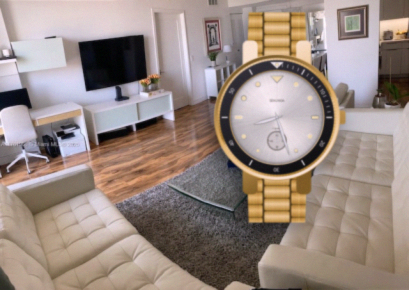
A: 8:27
